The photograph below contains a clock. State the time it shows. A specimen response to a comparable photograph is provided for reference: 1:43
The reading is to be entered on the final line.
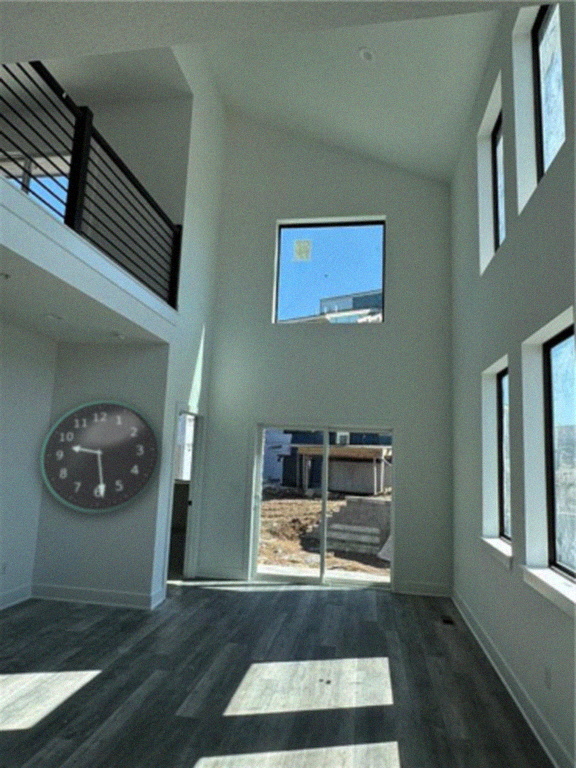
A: 9:29
